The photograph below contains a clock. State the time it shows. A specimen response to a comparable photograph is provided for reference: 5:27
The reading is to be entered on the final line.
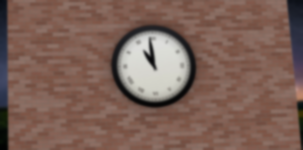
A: 10:59
